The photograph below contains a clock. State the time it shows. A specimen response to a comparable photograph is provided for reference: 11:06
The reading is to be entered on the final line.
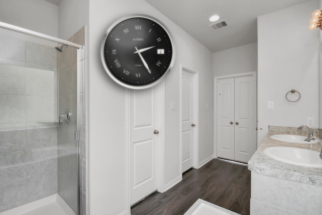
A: 2:25
